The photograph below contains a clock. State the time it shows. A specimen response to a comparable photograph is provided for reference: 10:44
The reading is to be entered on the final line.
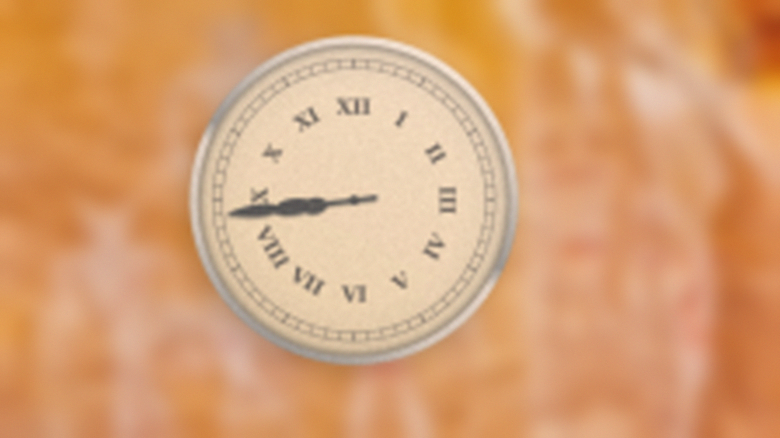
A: 8:44
